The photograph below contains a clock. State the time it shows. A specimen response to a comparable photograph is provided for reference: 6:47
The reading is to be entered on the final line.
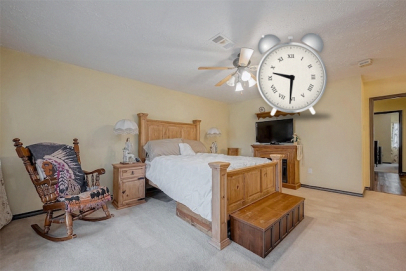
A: 9:31
